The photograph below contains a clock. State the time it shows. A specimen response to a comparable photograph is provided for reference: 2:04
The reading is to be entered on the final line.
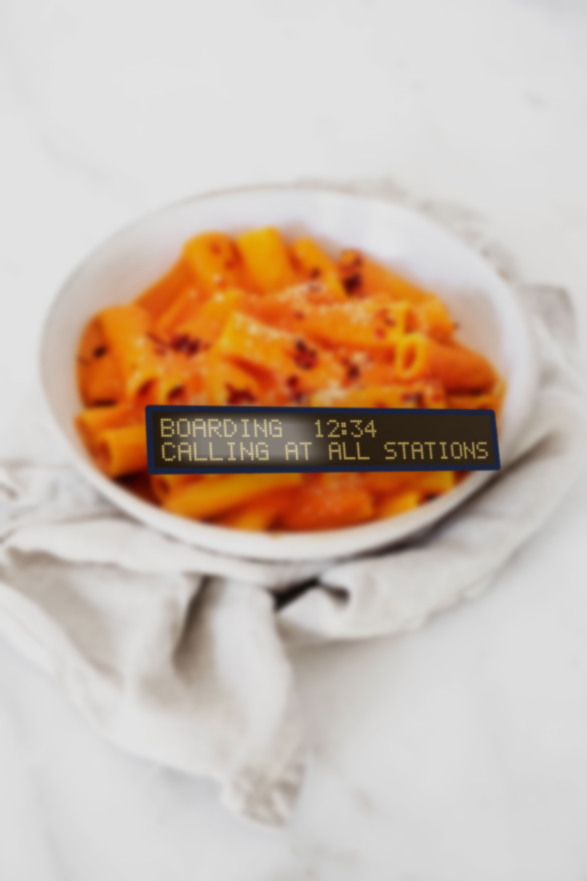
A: 12:34
